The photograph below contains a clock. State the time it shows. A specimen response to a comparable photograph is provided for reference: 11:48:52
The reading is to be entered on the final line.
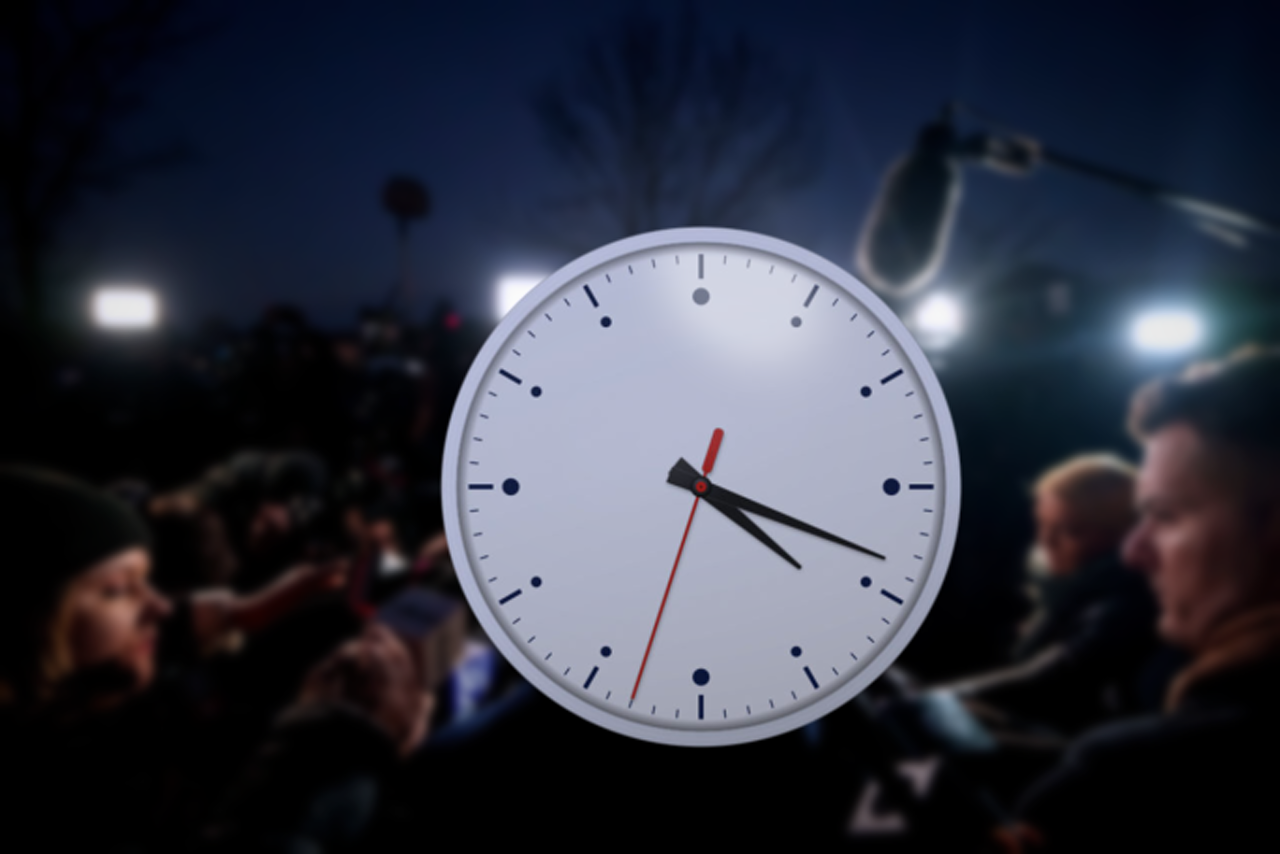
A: 4:18:33
